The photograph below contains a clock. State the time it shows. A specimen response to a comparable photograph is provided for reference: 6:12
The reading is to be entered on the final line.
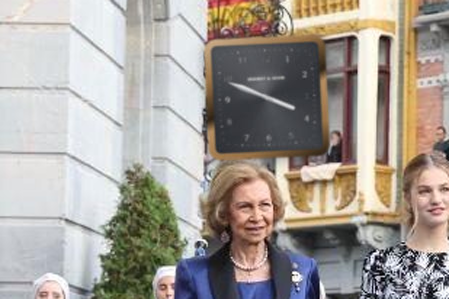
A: 3:49
